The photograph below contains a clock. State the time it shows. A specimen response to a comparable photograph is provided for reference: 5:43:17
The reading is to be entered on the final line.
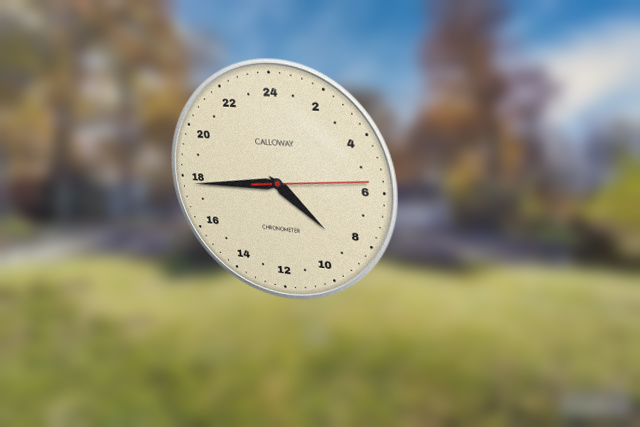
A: 8:44:14
